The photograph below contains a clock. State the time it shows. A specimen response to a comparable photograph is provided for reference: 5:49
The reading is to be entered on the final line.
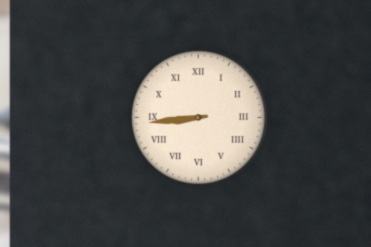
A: 8:44
